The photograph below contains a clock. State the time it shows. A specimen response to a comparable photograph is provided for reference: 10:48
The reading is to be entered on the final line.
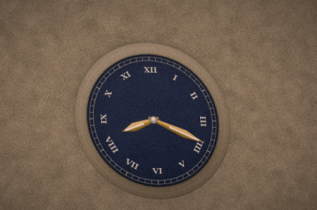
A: 8:19
